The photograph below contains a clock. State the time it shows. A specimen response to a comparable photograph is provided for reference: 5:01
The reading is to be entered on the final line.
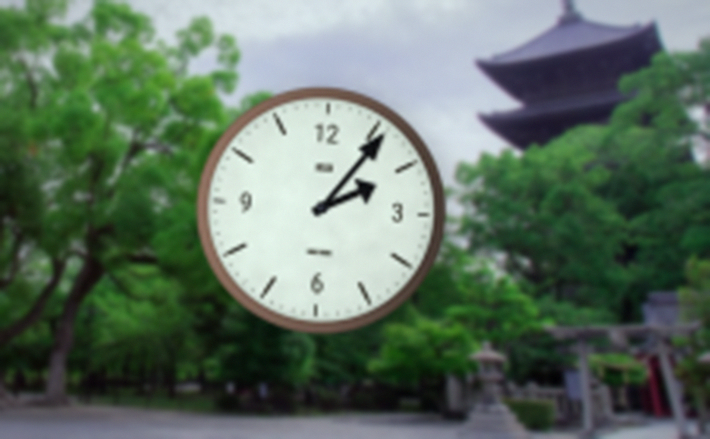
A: 2:06
